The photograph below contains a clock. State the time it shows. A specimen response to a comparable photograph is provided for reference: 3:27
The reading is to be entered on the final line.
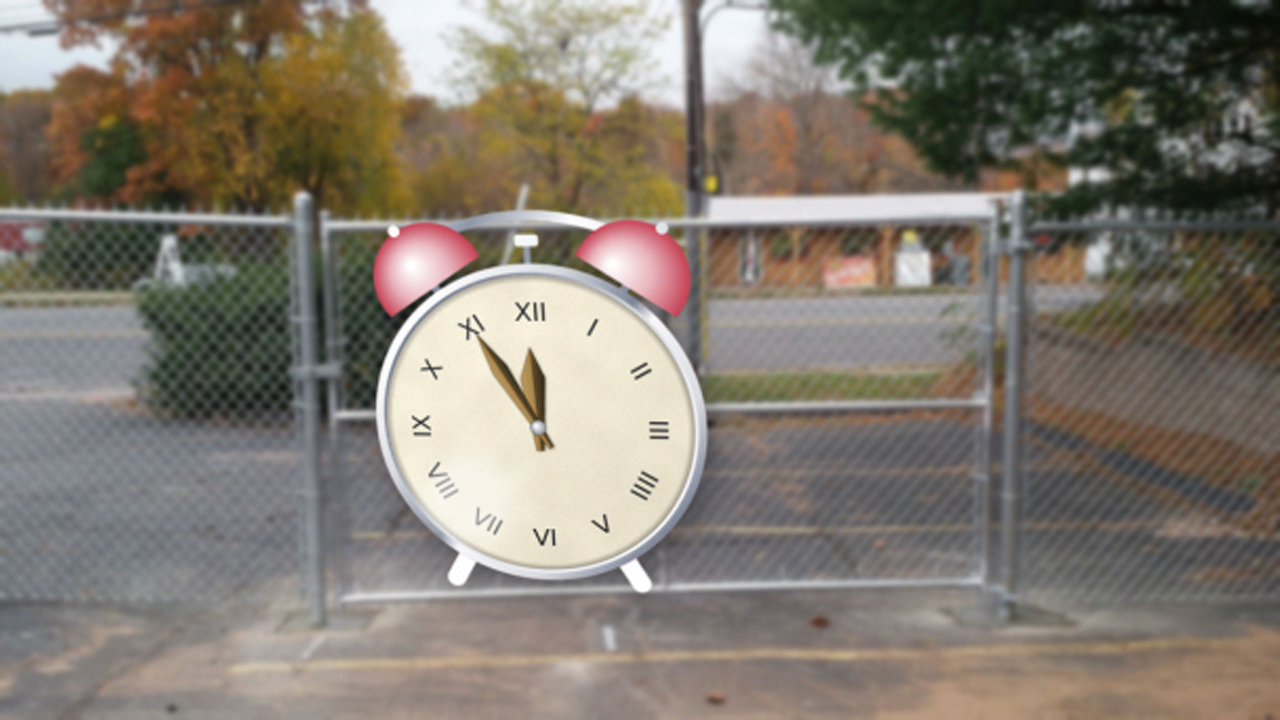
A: 11:55
